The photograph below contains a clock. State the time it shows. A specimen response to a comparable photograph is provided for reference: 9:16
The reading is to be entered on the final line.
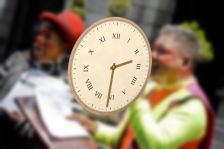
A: 2:31
